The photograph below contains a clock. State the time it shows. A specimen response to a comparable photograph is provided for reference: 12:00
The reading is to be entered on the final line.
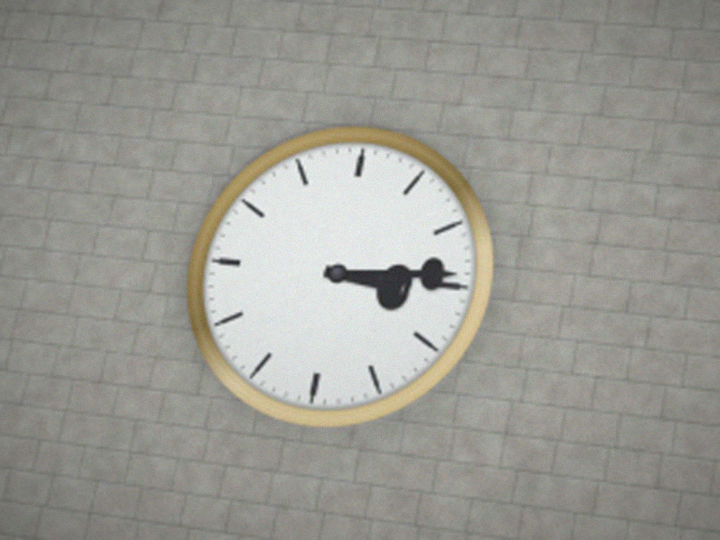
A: 3:14
